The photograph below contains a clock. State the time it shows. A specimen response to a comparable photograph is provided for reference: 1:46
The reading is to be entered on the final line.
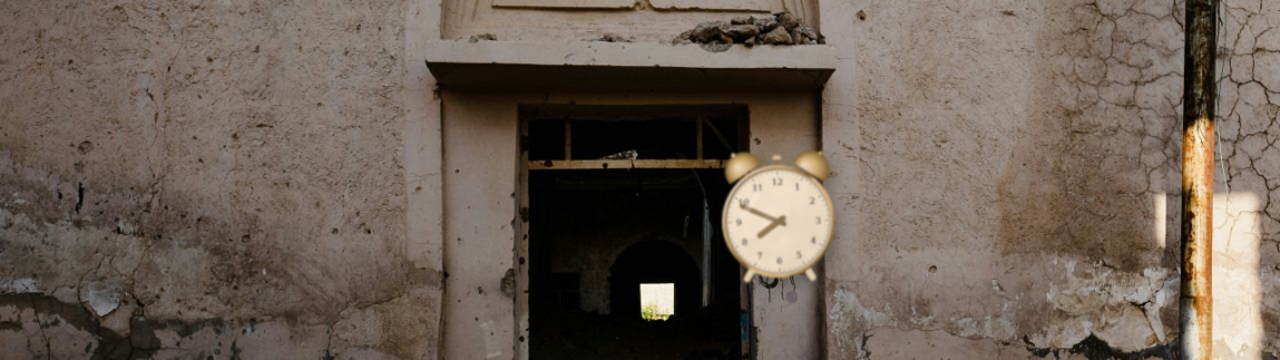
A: 7:49
